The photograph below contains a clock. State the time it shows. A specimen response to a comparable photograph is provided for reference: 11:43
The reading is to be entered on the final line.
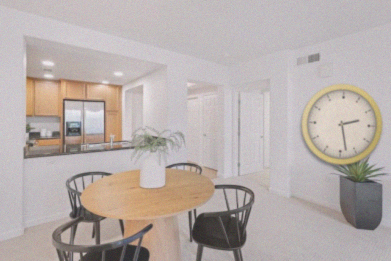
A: 2:28
